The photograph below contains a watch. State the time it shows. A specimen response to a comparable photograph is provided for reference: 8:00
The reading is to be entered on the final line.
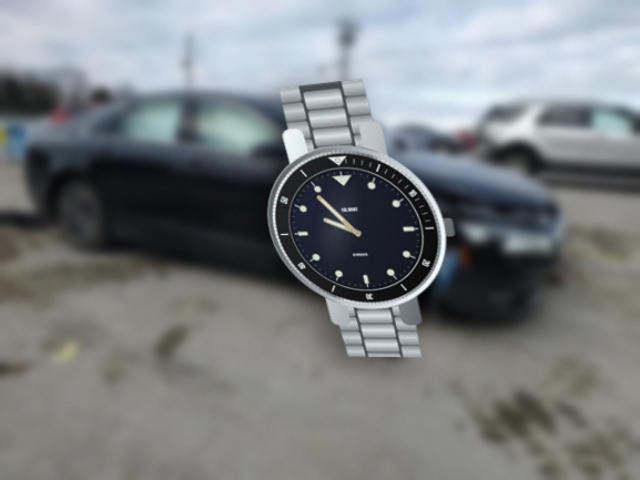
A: 9:54
